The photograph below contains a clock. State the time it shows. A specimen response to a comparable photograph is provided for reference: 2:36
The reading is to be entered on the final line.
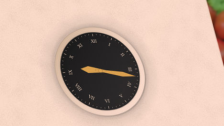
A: 9:17
